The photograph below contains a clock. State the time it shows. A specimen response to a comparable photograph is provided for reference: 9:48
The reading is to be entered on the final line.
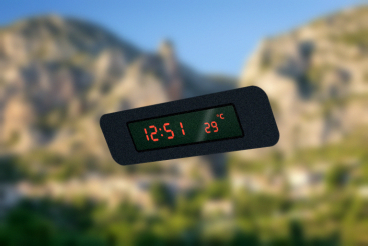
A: 12:51
